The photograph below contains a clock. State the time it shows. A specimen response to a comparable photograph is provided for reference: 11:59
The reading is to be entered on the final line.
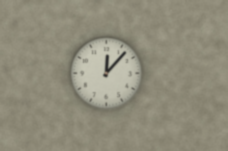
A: 12:07
